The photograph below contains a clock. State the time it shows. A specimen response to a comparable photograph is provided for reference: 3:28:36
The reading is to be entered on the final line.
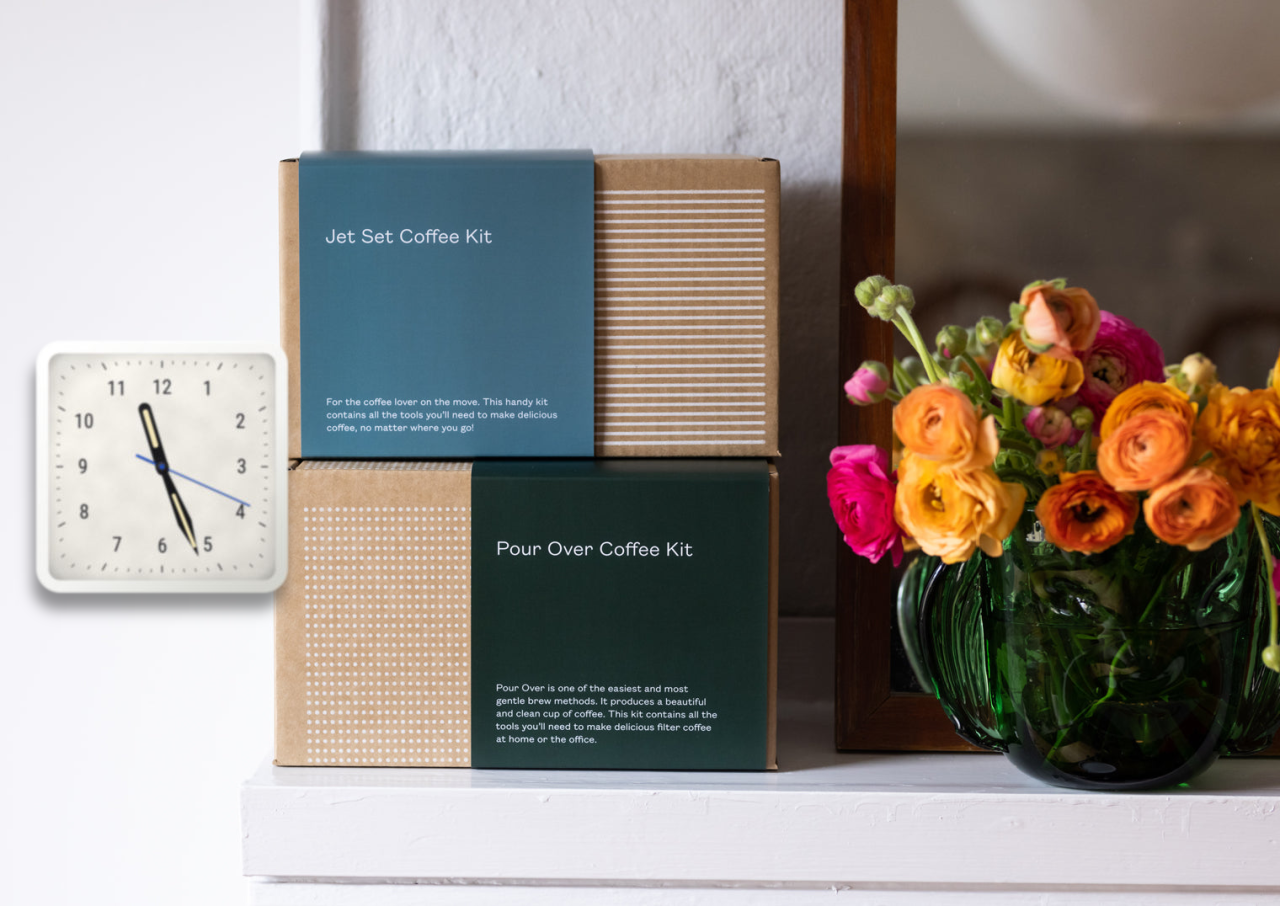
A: 11:26:19
